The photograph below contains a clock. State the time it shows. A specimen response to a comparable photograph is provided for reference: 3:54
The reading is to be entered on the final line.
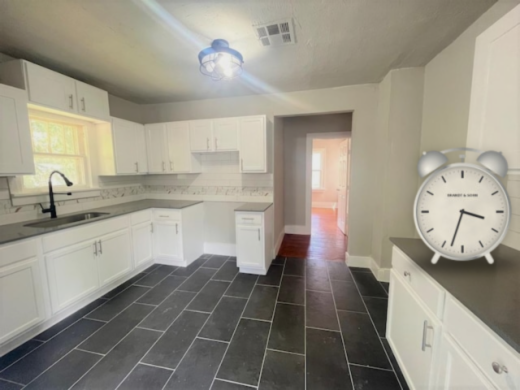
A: 3:33
